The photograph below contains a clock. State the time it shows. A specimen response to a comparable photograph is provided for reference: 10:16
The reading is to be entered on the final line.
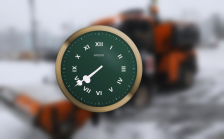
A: 7:39
